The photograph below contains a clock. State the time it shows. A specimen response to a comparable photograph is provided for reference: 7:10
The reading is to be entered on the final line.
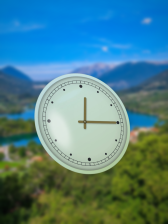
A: 12:15
